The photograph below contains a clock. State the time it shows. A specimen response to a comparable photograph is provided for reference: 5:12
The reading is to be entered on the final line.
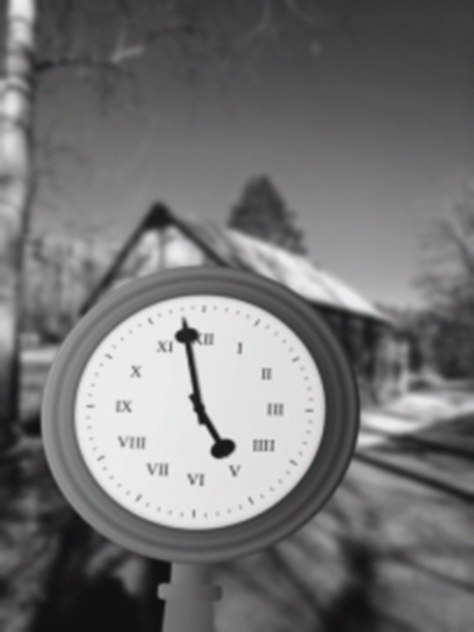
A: 4:58
